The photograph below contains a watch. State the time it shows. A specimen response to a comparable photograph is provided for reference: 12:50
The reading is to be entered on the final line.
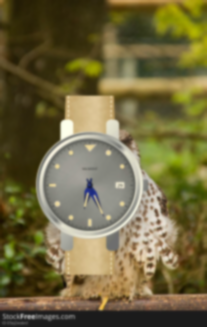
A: 6:26
